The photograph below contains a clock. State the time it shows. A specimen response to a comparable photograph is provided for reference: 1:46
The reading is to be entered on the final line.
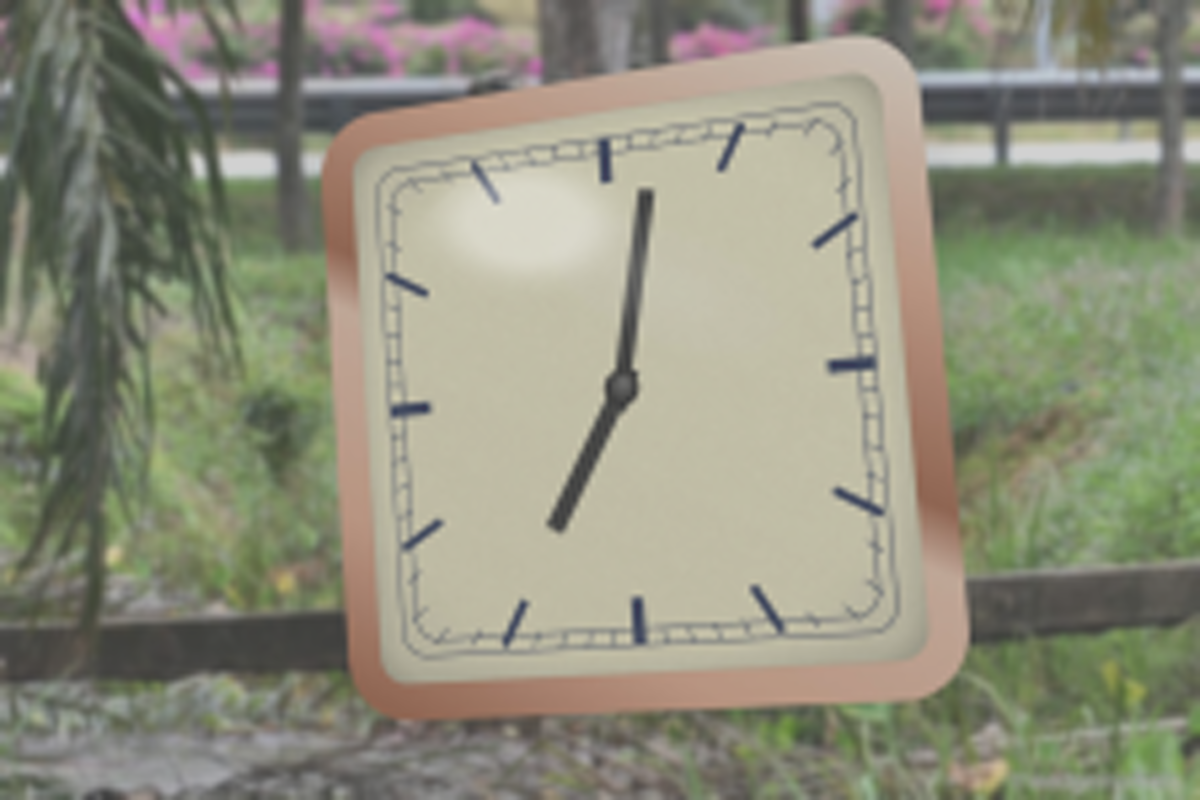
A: 7:02
